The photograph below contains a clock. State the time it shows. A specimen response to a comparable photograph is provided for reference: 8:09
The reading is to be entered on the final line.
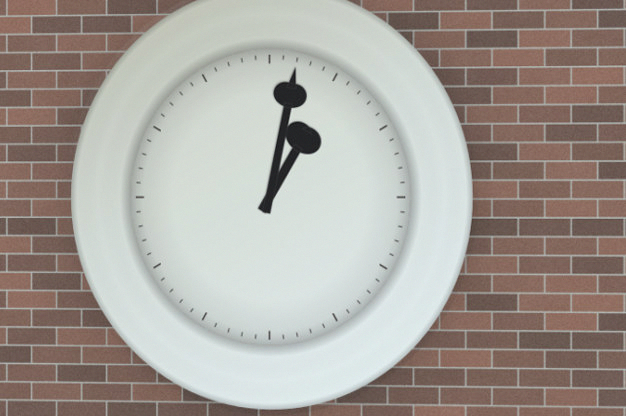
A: 1:02
